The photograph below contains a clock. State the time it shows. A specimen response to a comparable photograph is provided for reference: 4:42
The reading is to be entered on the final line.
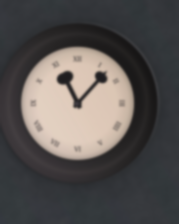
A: 11:07
